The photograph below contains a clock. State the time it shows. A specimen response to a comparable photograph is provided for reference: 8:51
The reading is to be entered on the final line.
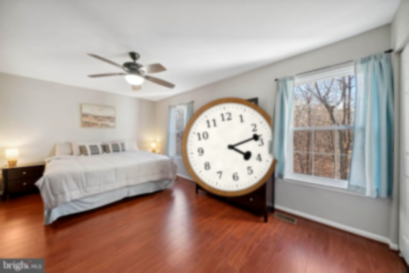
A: 4:13
